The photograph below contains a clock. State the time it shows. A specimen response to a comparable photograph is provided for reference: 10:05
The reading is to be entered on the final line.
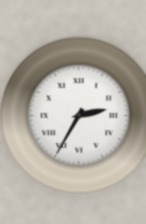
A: 2:35
